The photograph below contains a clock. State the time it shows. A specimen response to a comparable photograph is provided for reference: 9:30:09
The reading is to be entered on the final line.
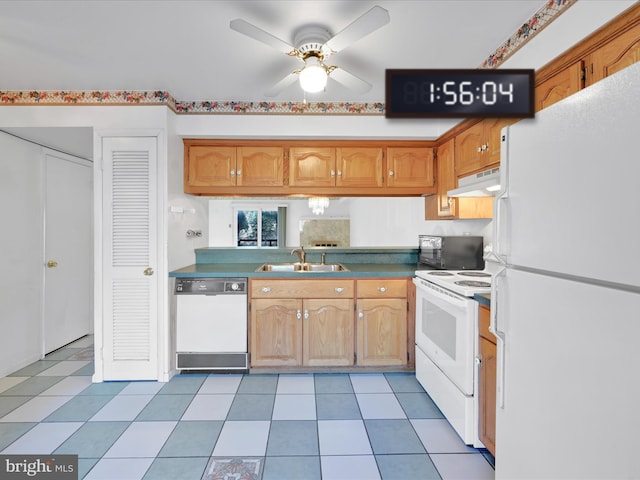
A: 1:56:04
